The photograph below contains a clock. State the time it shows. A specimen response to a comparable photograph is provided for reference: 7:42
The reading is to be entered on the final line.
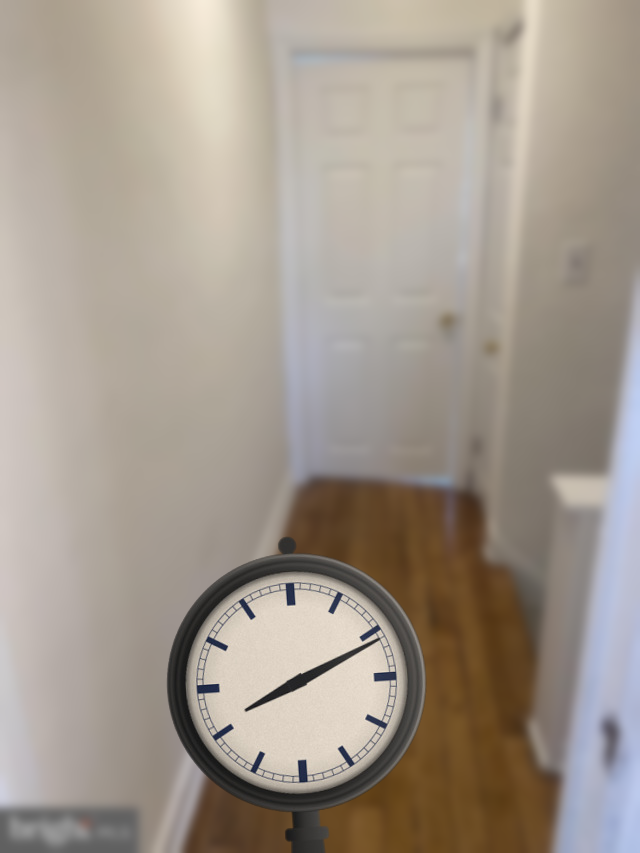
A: 8:11
